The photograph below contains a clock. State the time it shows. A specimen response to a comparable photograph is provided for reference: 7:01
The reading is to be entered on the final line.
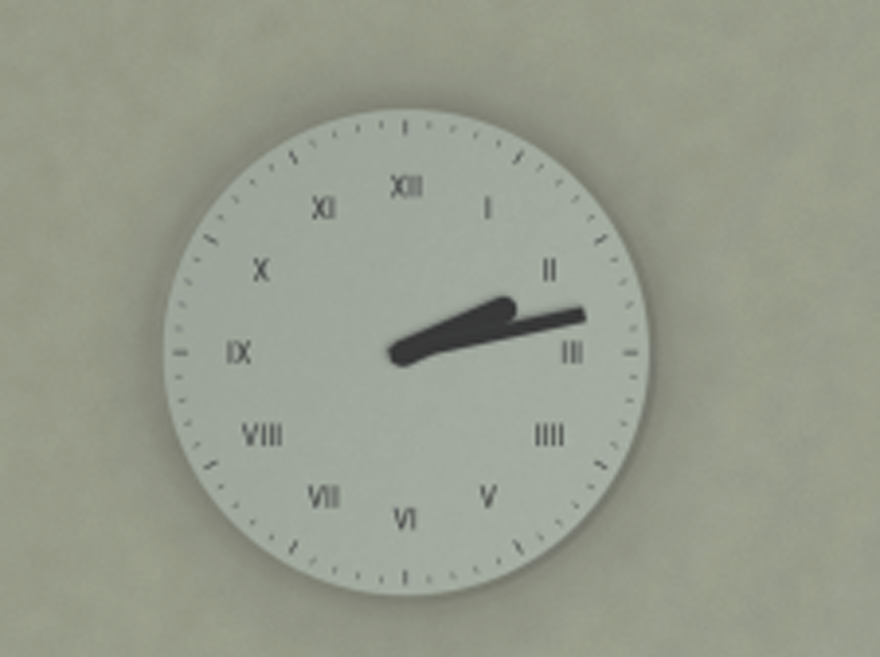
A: 2:13
